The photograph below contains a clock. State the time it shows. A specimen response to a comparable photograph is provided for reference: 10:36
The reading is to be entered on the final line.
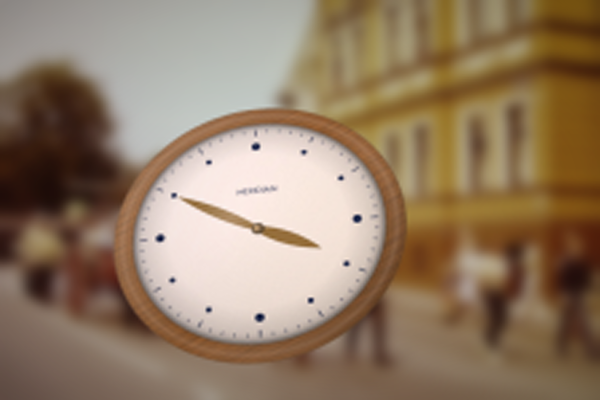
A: 3:50
